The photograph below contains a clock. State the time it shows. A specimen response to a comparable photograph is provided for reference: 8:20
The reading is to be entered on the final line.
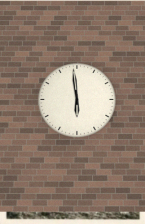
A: 5:59
